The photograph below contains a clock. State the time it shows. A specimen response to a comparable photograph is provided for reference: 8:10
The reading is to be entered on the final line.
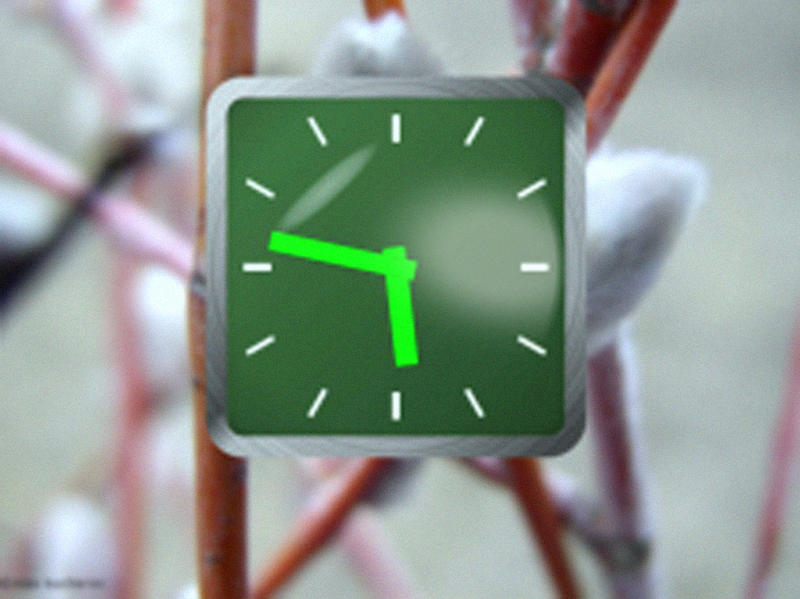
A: 5:47
